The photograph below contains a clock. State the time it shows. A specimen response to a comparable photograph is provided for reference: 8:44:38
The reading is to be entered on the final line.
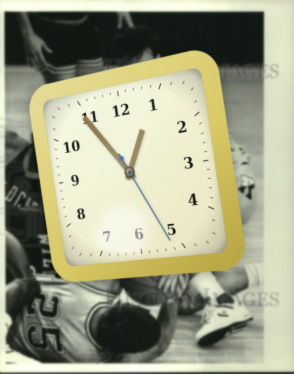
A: 12:54:26
